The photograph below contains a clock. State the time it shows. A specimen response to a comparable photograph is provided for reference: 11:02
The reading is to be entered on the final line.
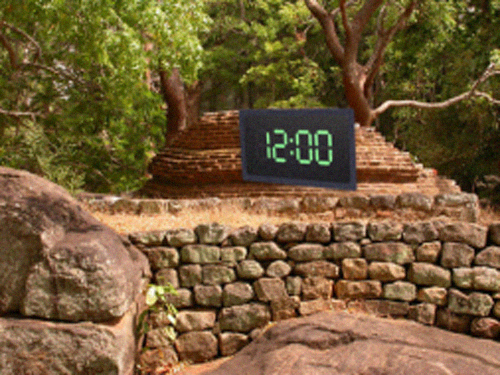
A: 12:00
